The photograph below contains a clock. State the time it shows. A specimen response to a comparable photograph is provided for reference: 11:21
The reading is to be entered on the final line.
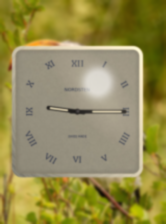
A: 9:15
